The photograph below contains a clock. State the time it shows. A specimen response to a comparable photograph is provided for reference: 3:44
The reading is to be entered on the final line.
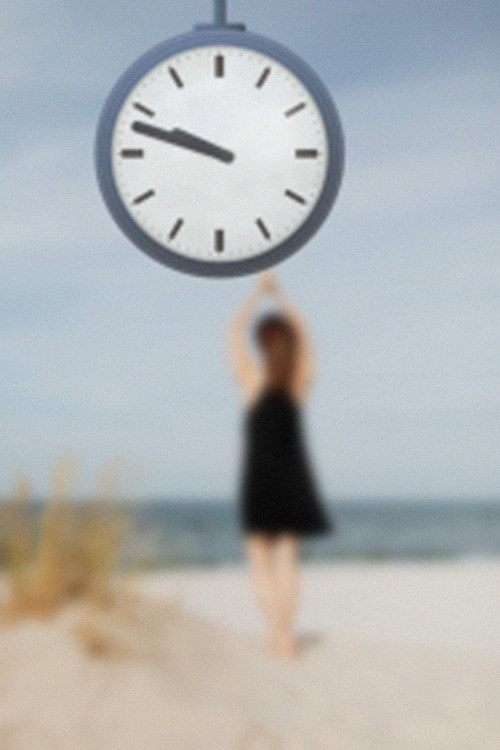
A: 9:48
